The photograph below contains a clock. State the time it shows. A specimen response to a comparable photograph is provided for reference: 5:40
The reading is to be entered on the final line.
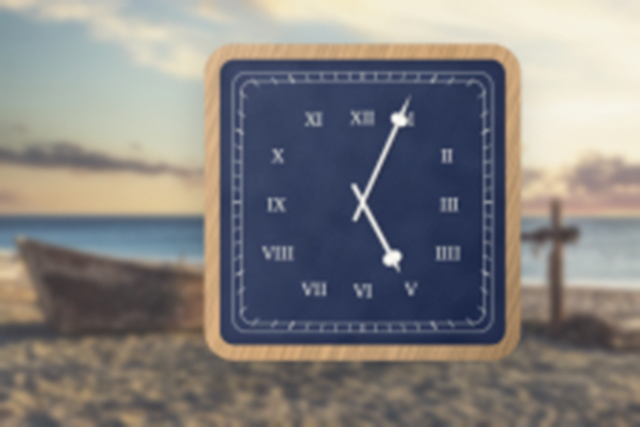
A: 5:04
